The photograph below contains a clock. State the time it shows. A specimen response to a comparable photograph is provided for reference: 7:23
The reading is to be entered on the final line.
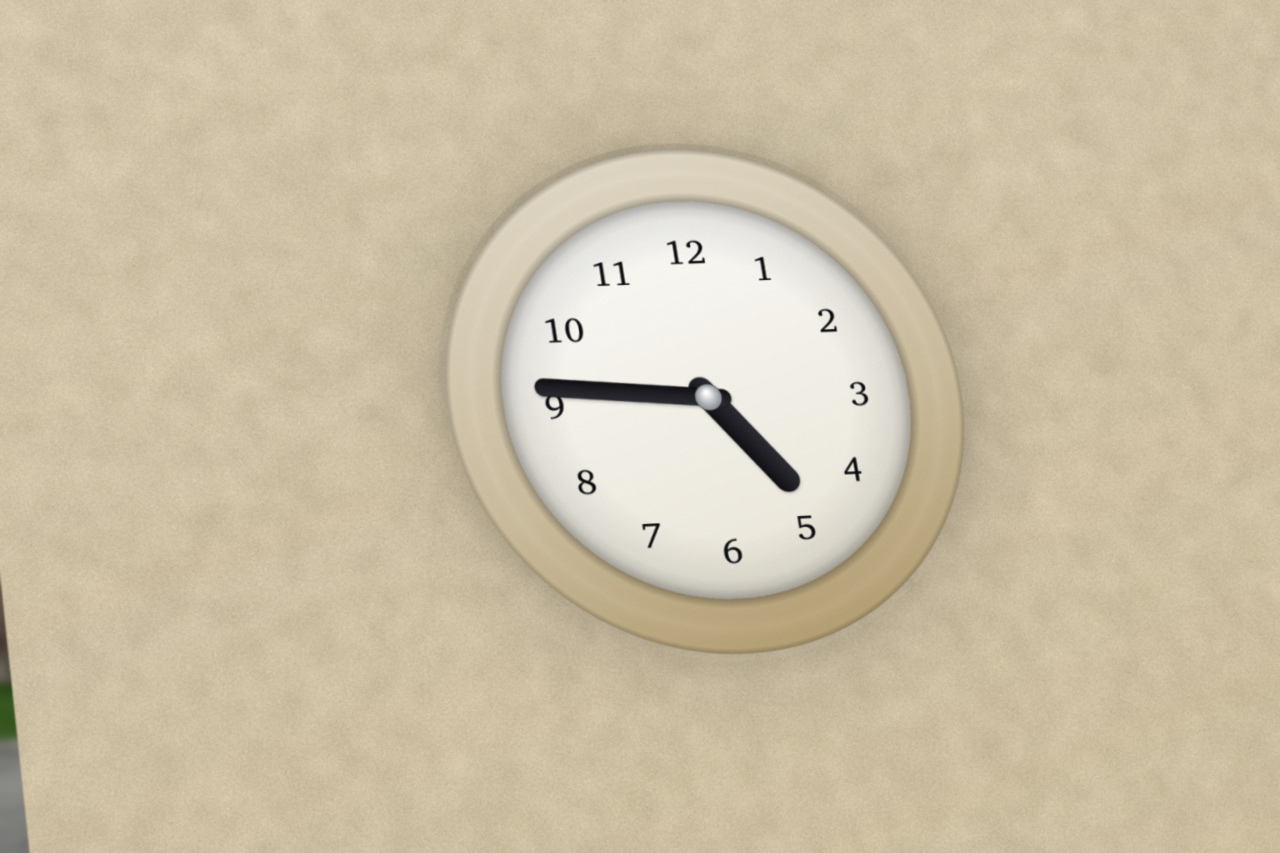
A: 4:46
